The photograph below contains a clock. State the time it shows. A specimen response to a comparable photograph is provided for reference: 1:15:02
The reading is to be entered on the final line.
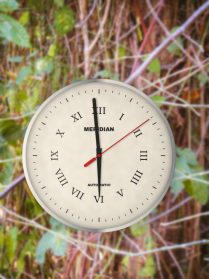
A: 5:59:09
